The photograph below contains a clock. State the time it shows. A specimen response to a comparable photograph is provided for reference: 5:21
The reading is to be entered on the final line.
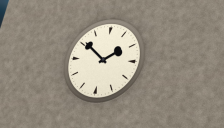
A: 1:51
